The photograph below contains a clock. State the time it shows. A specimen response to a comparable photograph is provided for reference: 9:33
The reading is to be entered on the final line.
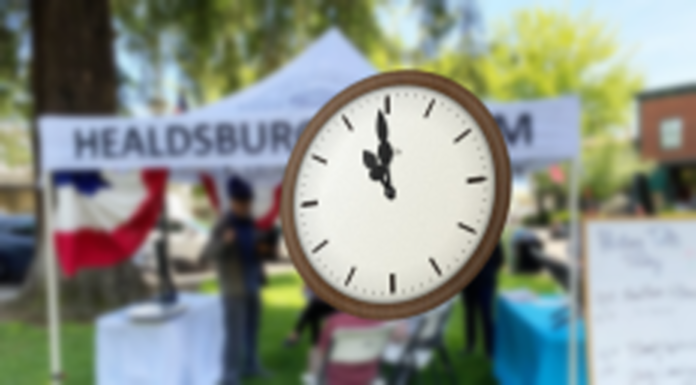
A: 10:59
